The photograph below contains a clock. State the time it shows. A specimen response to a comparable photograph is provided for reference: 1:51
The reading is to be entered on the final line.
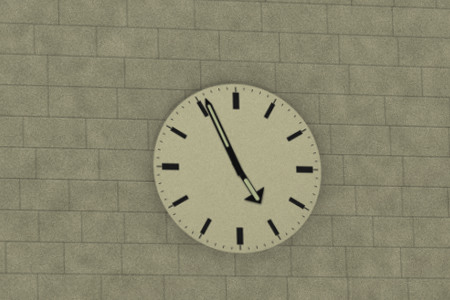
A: 4:56
